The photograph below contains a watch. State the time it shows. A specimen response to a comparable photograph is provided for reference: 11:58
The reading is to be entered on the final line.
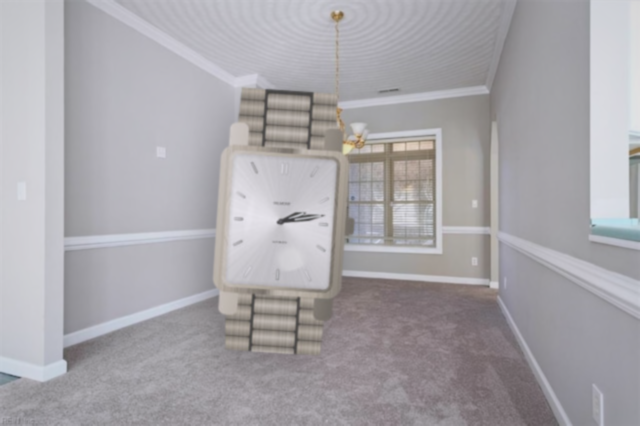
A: 2:13
